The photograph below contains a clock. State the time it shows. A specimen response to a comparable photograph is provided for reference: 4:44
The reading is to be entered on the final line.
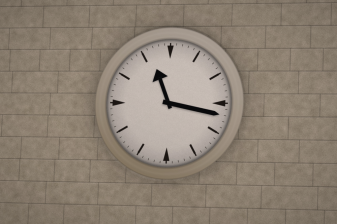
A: 11:17
